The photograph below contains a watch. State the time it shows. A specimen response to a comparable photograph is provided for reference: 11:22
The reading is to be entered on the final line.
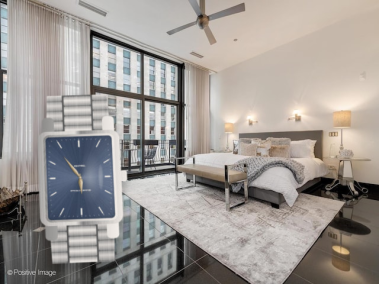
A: 5:54
